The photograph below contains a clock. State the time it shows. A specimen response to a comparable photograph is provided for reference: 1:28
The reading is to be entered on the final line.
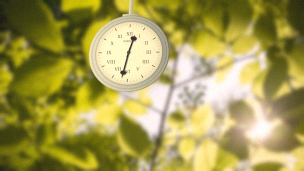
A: 12:32
